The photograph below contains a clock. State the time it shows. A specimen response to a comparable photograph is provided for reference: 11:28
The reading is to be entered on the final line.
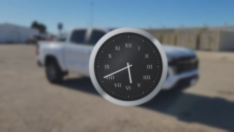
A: 5:41
